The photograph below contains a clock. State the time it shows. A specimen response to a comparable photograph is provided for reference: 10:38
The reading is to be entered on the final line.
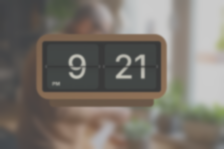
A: 9:21
